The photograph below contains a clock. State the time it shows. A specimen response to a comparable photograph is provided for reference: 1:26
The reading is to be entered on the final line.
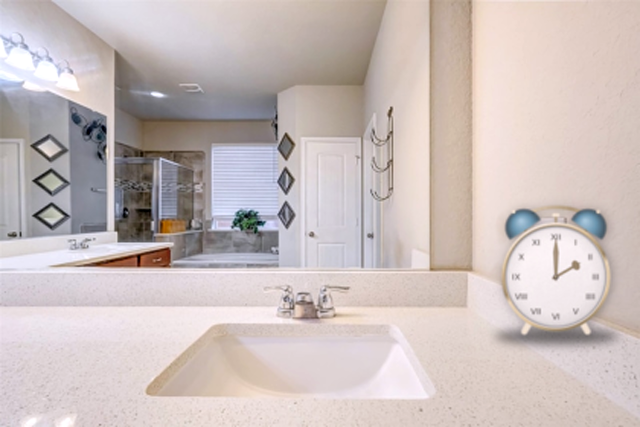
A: 2:00
